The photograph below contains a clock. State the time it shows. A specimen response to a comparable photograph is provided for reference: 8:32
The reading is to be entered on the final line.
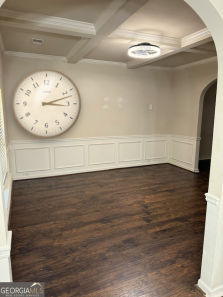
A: 3:12
